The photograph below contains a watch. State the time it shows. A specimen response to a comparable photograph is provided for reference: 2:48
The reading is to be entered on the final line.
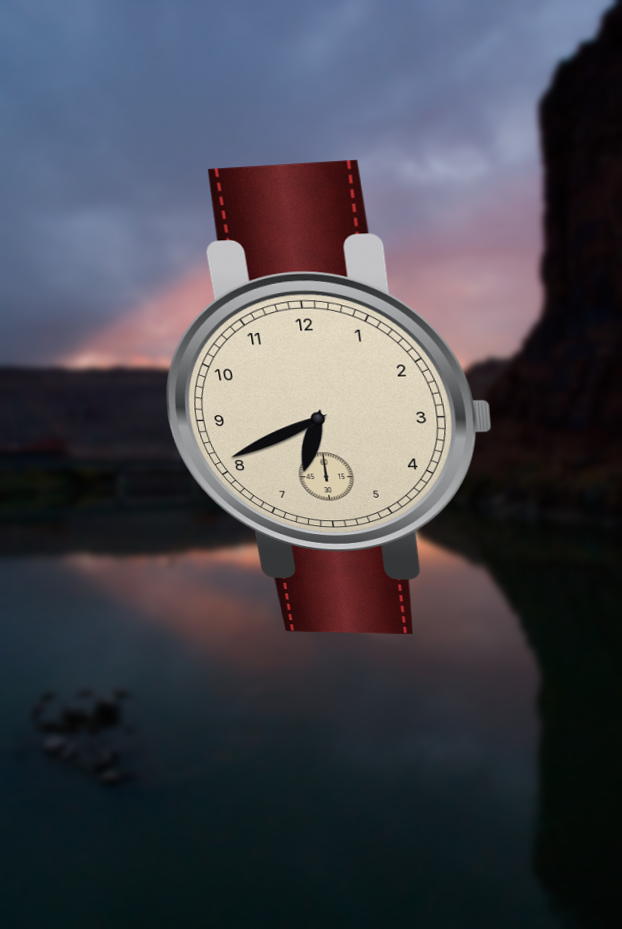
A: 6:41
